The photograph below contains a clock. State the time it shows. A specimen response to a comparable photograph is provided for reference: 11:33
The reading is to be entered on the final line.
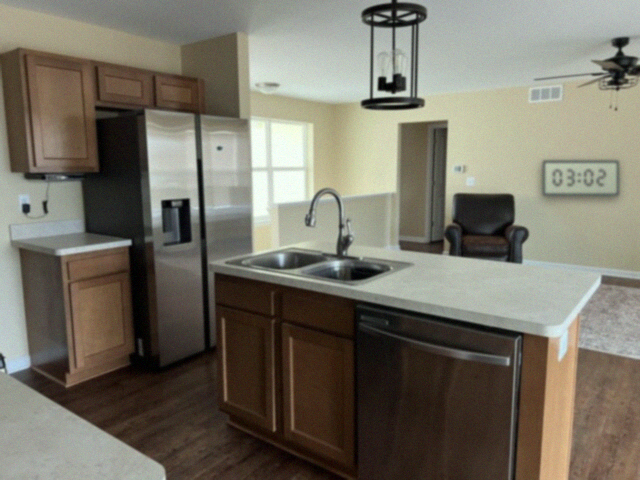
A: 3:02
